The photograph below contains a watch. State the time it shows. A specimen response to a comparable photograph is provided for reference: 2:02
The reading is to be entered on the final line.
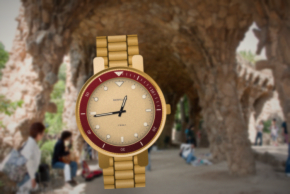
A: 12:44
